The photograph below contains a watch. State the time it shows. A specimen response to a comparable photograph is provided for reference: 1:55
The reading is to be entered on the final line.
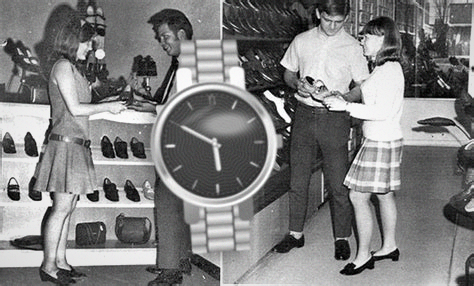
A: 5:50
